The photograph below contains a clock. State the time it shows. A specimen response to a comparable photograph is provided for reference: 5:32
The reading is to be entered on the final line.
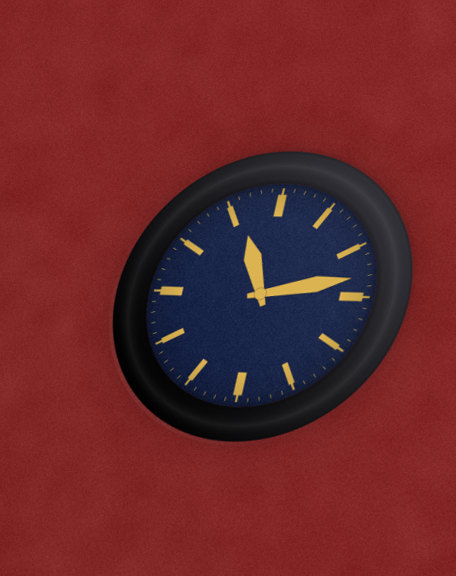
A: 11:13
